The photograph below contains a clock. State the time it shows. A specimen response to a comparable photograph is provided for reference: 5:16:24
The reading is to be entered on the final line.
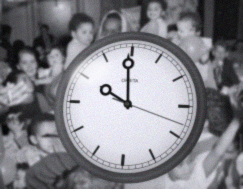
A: 9:59:18
